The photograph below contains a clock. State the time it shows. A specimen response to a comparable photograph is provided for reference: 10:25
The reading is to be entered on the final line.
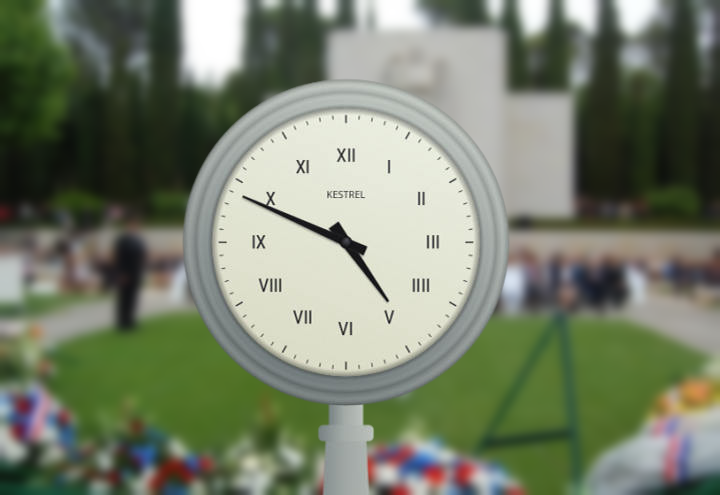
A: 4:49
